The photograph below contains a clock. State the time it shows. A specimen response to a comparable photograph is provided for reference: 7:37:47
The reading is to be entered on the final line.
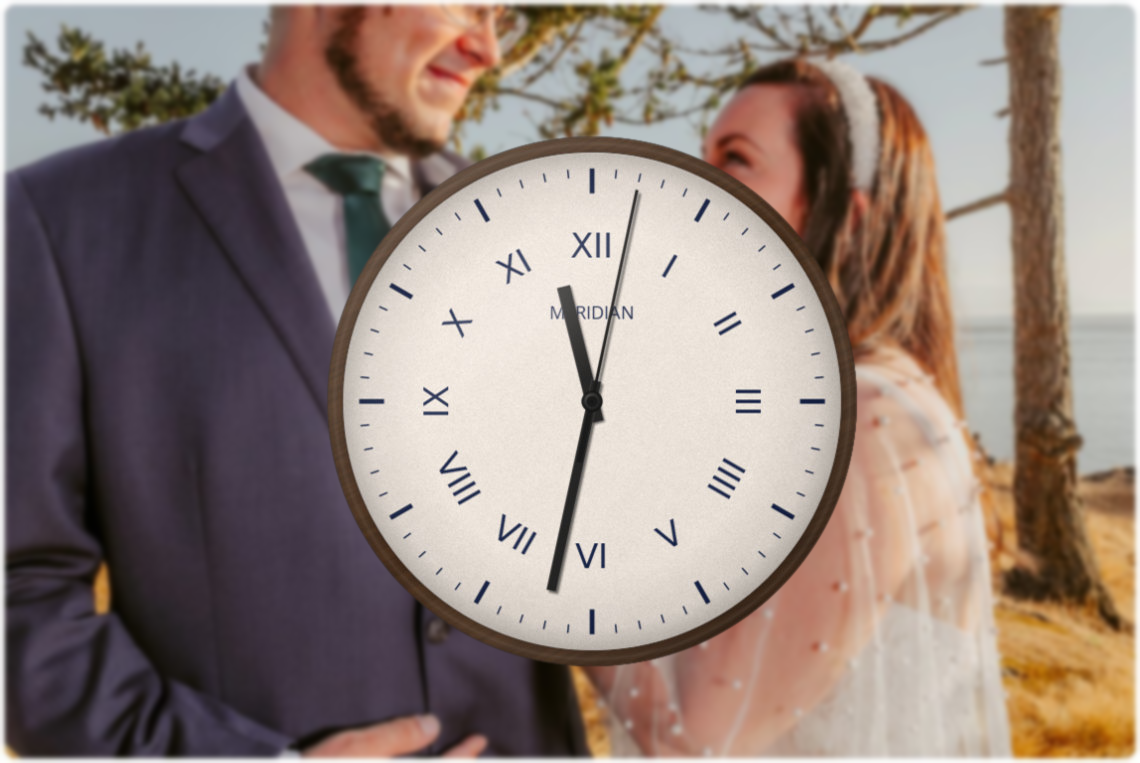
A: 11:32:02
